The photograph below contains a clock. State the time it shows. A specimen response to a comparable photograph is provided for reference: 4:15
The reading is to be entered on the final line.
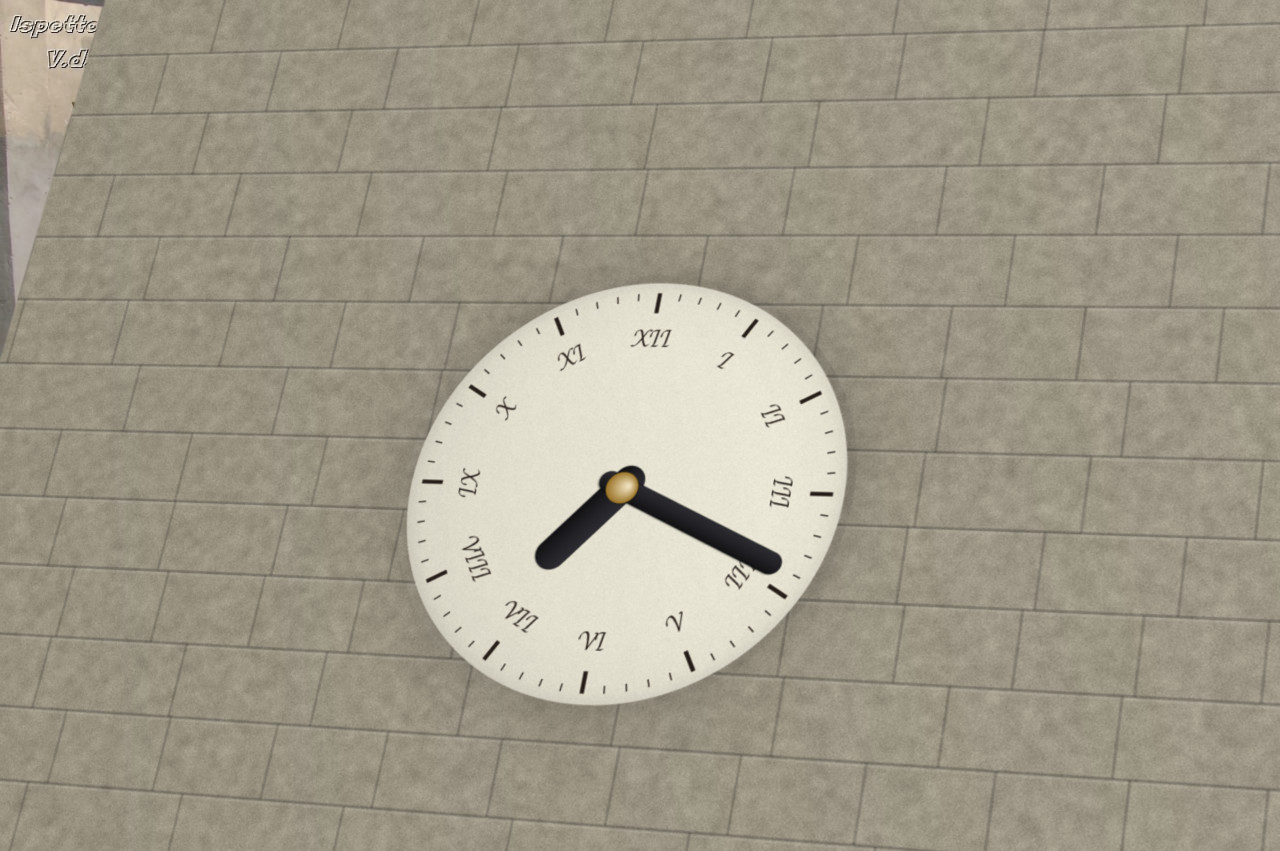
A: 7:19
